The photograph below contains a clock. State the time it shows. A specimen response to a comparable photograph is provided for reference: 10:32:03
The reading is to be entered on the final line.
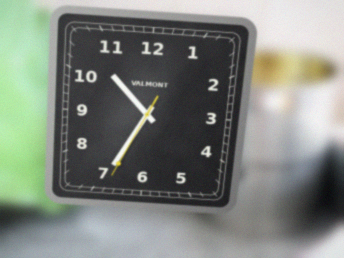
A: 10:34:34
